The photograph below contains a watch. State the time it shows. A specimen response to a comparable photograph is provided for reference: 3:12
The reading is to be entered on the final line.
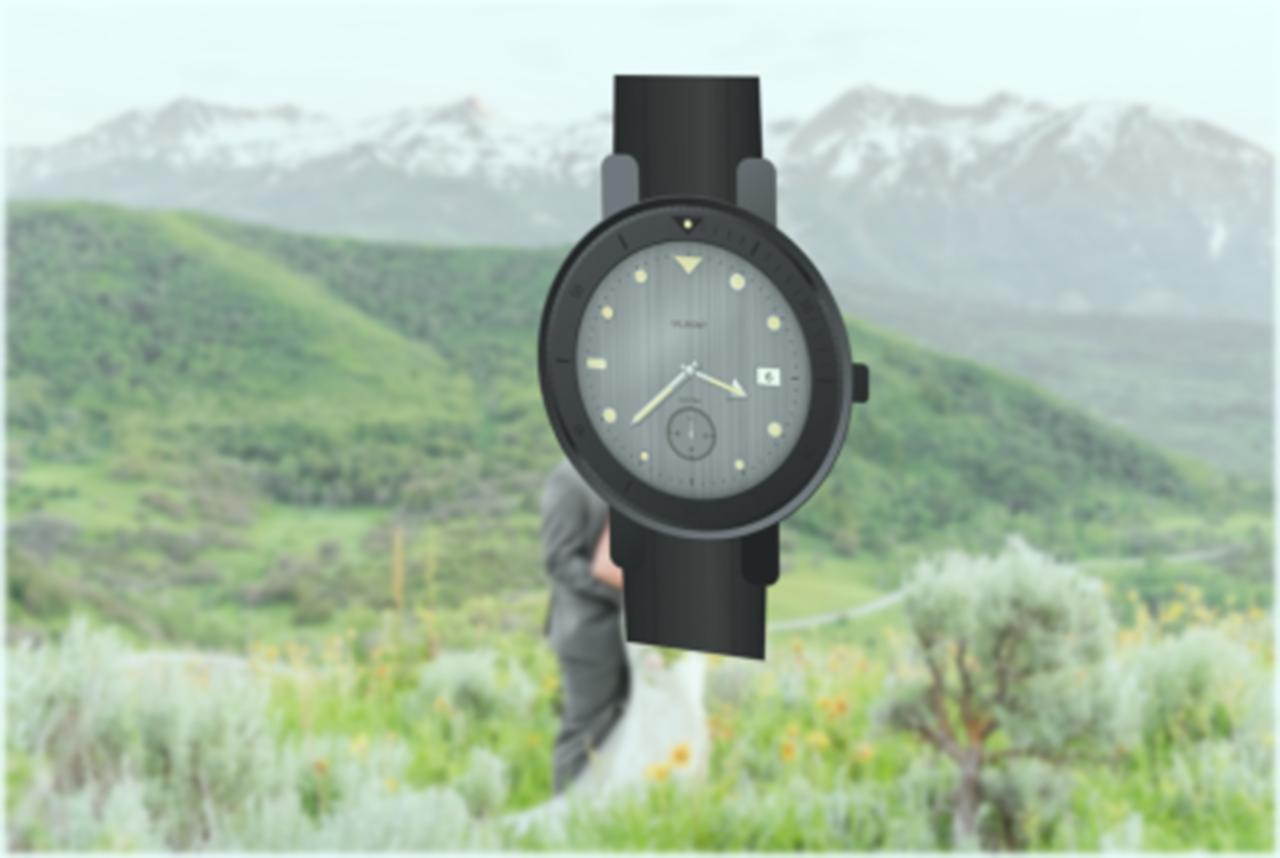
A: 3:38
